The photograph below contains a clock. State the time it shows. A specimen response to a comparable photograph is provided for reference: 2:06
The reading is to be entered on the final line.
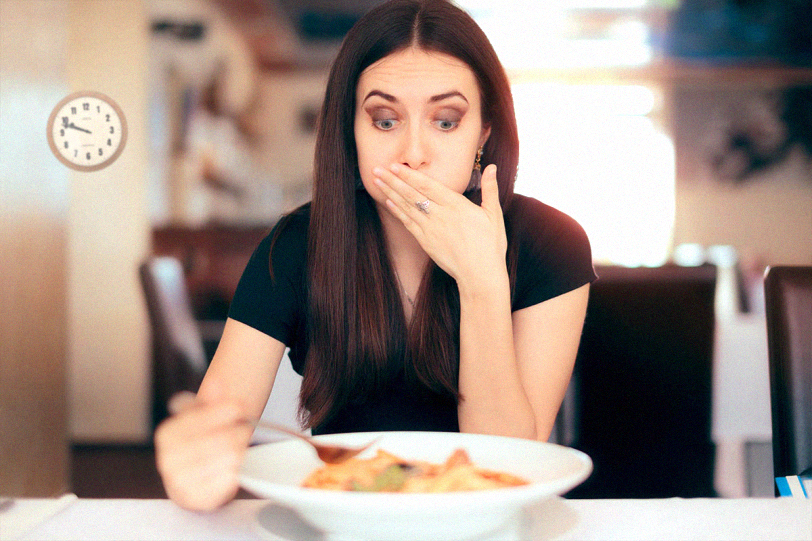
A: 9:48
